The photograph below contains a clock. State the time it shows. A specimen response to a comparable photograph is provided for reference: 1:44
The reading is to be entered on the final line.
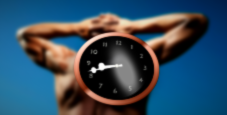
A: 8:42
